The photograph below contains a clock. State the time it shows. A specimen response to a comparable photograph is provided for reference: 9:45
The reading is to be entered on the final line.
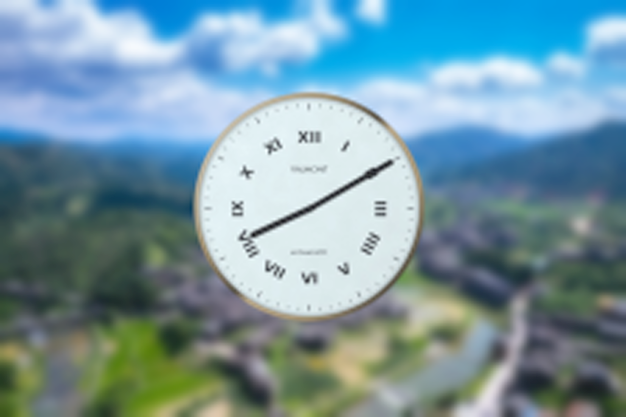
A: 8:10
